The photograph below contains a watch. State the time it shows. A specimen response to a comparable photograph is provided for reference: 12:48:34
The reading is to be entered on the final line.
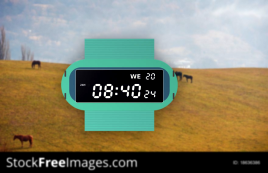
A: 8:40:24
